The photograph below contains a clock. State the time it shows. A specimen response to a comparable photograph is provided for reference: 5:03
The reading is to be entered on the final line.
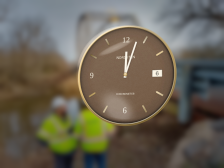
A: 12:03
